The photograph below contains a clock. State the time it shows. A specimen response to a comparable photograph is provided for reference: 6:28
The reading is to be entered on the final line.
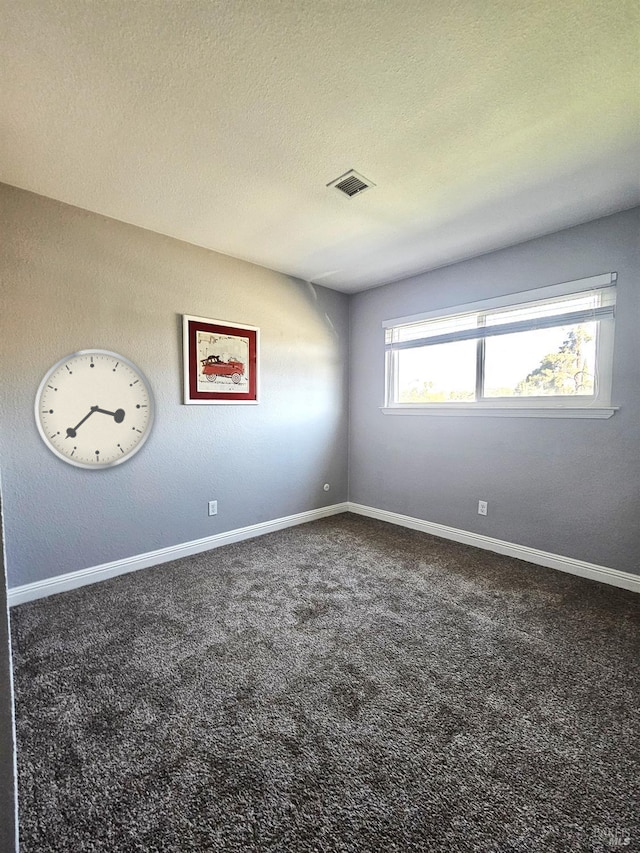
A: 3:38
